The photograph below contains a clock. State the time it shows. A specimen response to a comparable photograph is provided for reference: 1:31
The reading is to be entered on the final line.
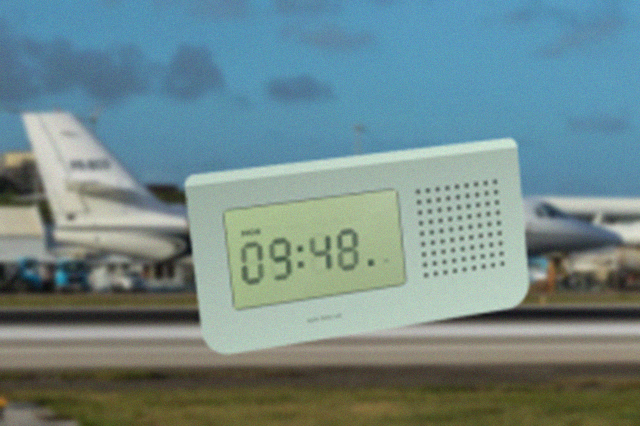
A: 9:48
